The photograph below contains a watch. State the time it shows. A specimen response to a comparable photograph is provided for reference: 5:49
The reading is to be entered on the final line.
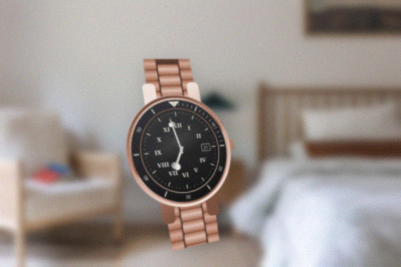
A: 6:58
